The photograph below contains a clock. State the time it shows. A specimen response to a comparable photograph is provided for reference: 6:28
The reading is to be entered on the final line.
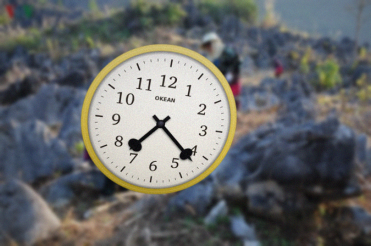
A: 7:22
